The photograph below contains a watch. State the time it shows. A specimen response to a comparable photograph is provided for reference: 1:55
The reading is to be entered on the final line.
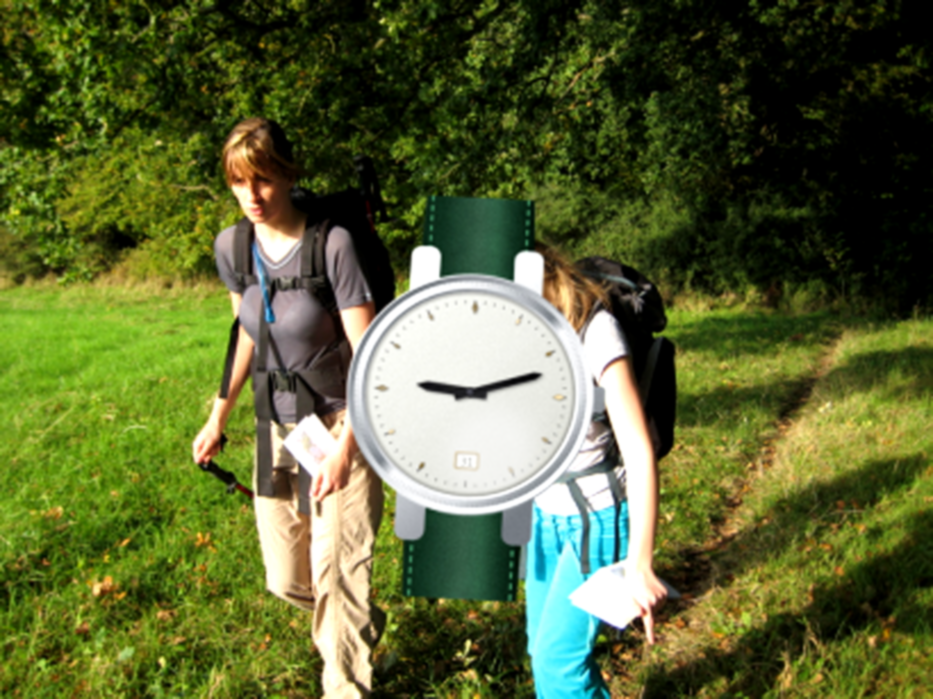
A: 9:12
